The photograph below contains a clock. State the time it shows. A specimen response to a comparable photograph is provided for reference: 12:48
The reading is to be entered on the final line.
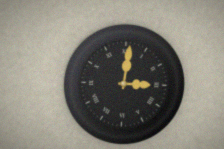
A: 3:01
